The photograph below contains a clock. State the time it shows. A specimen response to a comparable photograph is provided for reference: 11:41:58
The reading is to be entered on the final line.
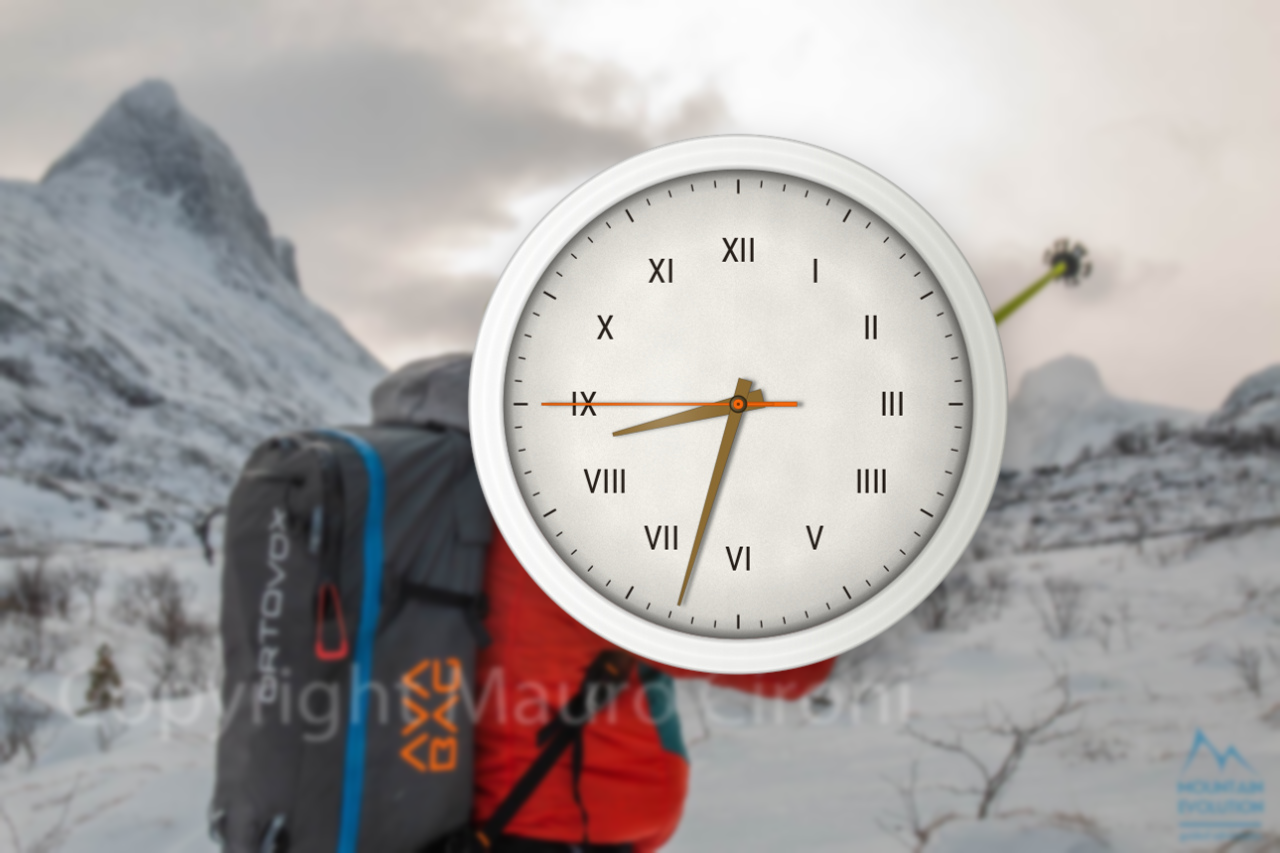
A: 8:32:45
